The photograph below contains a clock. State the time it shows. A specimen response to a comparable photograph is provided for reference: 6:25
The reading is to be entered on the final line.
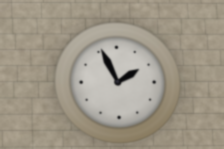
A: 1:56
